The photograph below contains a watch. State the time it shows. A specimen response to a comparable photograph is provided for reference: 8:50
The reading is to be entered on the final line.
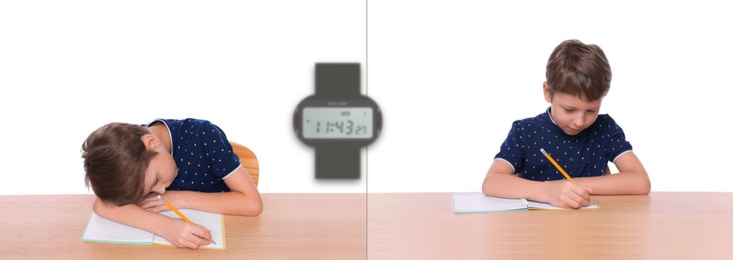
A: 11:43
